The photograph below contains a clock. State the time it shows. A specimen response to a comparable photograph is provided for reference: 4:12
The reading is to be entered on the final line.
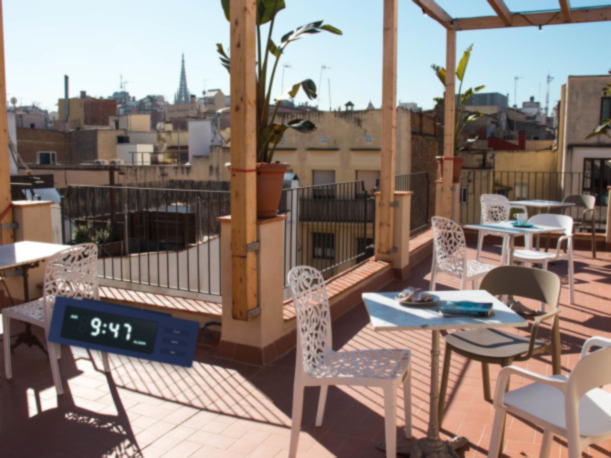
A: 9:47
